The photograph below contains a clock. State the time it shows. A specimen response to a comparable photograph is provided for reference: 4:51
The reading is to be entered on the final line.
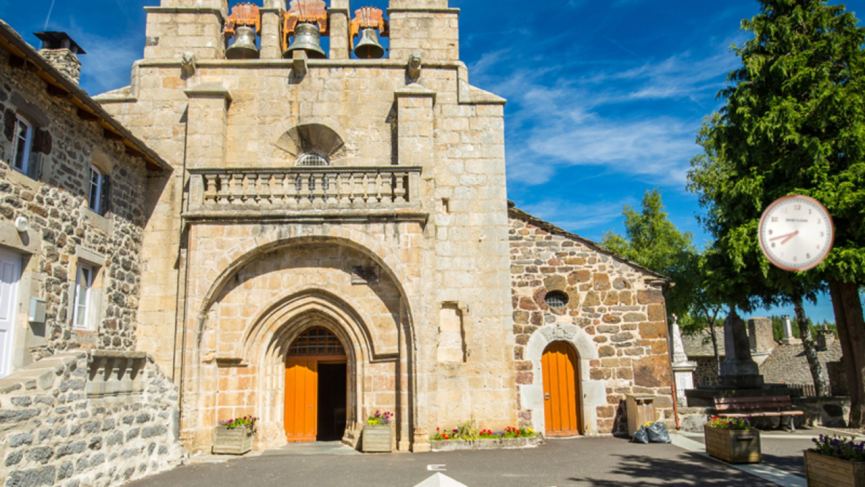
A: 7:42
